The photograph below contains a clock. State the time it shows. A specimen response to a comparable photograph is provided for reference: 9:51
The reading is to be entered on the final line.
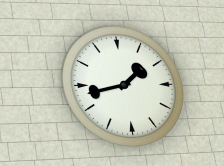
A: 1:43
